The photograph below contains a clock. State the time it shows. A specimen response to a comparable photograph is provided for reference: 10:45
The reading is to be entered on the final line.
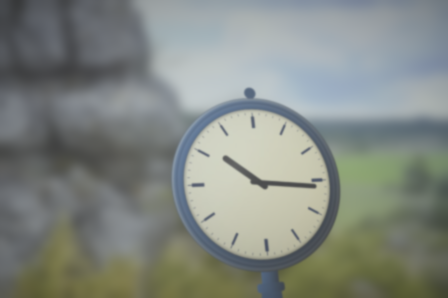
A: 10:16
